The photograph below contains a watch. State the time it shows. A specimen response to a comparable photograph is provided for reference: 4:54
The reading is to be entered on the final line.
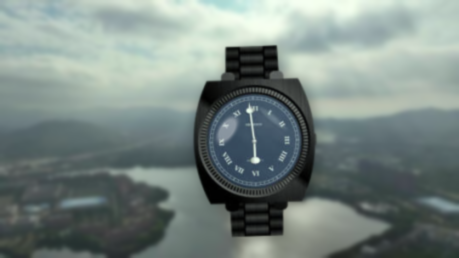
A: 5:59
